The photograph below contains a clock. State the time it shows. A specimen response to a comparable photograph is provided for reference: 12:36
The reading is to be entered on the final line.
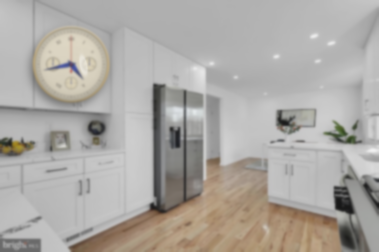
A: 4:43
